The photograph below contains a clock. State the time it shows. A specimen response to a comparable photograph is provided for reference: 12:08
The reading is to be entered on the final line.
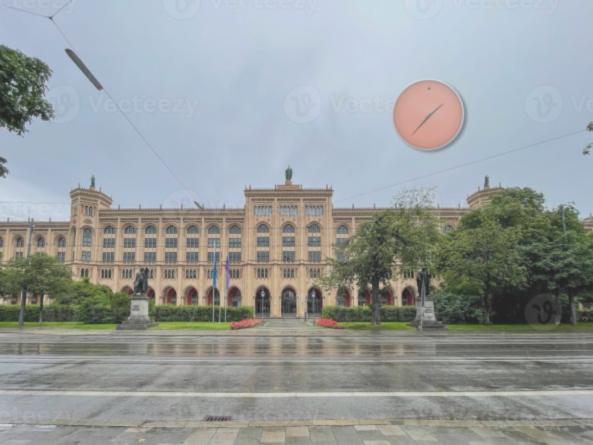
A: 1:37
